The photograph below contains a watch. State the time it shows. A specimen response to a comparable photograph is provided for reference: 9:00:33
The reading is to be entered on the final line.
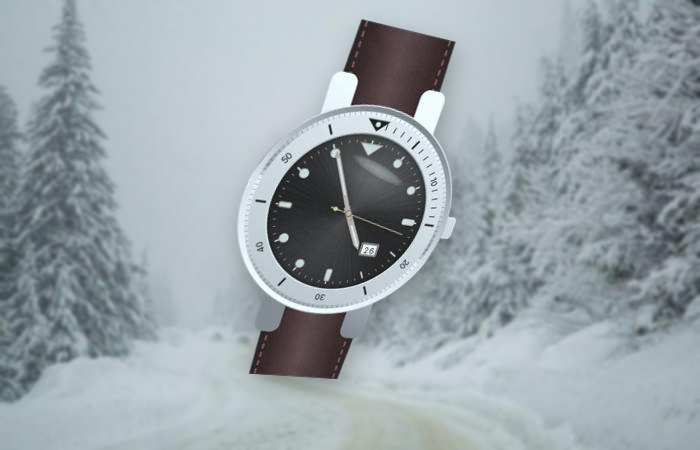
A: 4:55:17
